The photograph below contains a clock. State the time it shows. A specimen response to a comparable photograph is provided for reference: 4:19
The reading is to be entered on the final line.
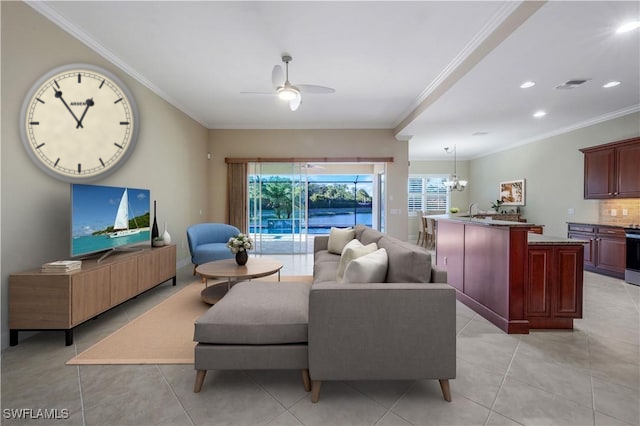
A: 12:54
